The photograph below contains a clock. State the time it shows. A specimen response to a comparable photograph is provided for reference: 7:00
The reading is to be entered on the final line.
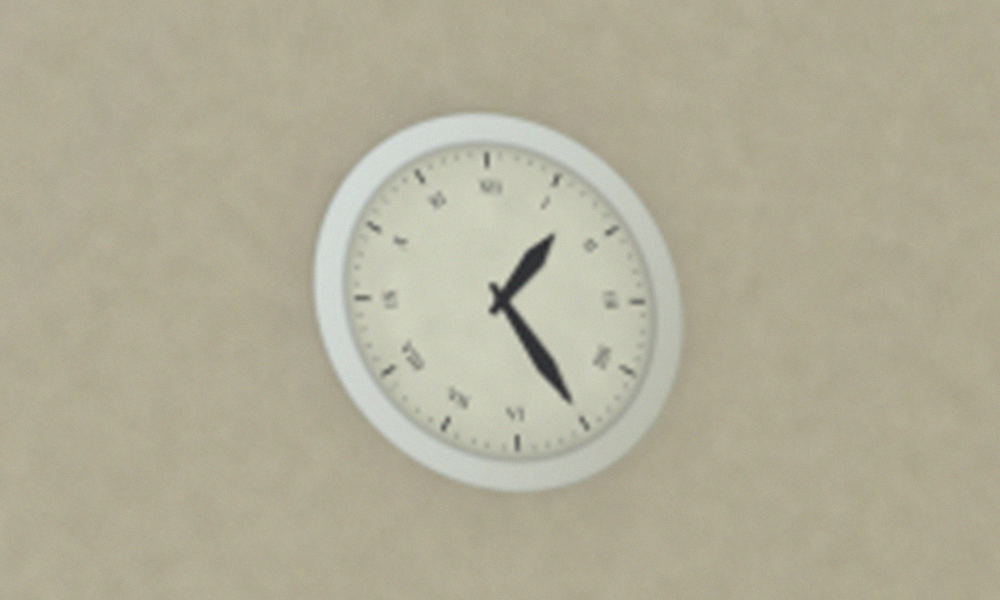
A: 1:25
